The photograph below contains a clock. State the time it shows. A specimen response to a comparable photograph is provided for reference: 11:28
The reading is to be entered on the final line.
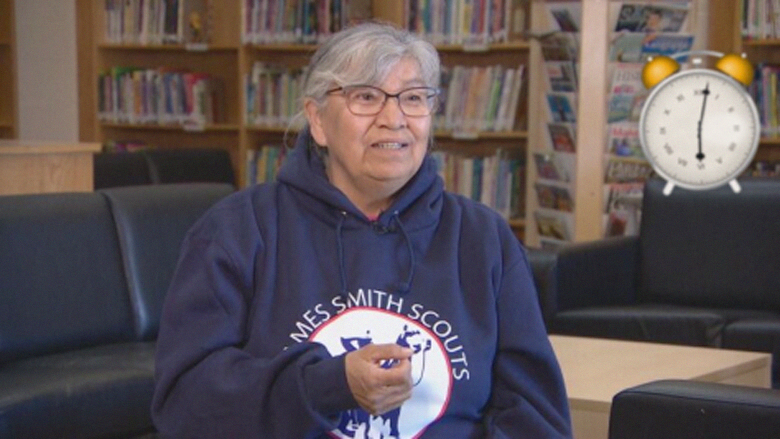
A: 6:02
